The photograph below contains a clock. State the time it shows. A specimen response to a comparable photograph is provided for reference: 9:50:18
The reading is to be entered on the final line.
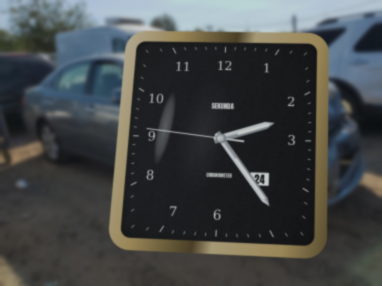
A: 2:23:46
